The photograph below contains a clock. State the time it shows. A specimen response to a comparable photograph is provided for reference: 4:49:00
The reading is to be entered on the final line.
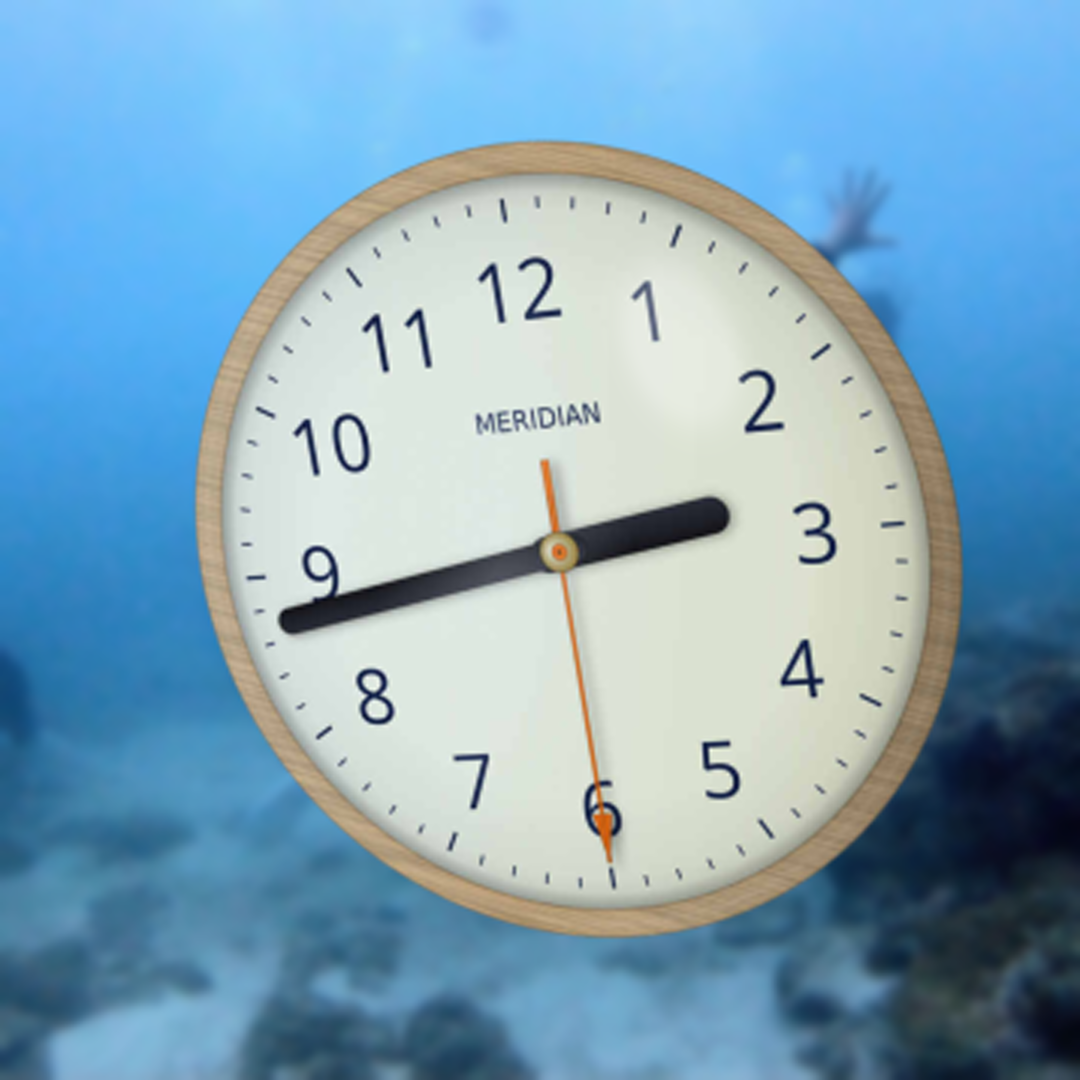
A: 2:43:30
